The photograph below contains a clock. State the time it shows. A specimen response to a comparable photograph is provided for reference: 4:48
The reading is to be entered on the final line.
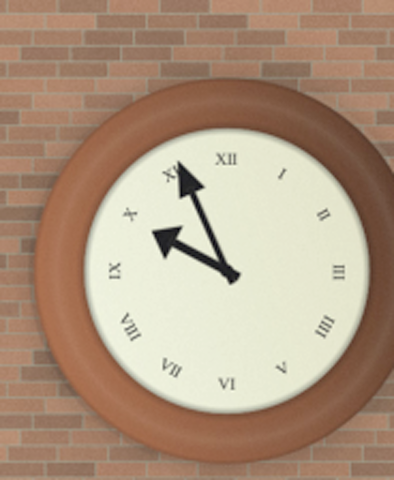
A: 9:56
